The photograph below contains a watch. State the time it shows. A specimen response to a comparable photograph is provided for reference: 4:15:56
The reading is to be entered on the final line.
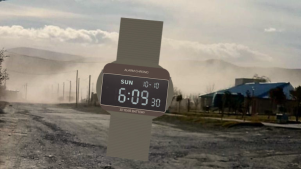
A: 6:09:30
